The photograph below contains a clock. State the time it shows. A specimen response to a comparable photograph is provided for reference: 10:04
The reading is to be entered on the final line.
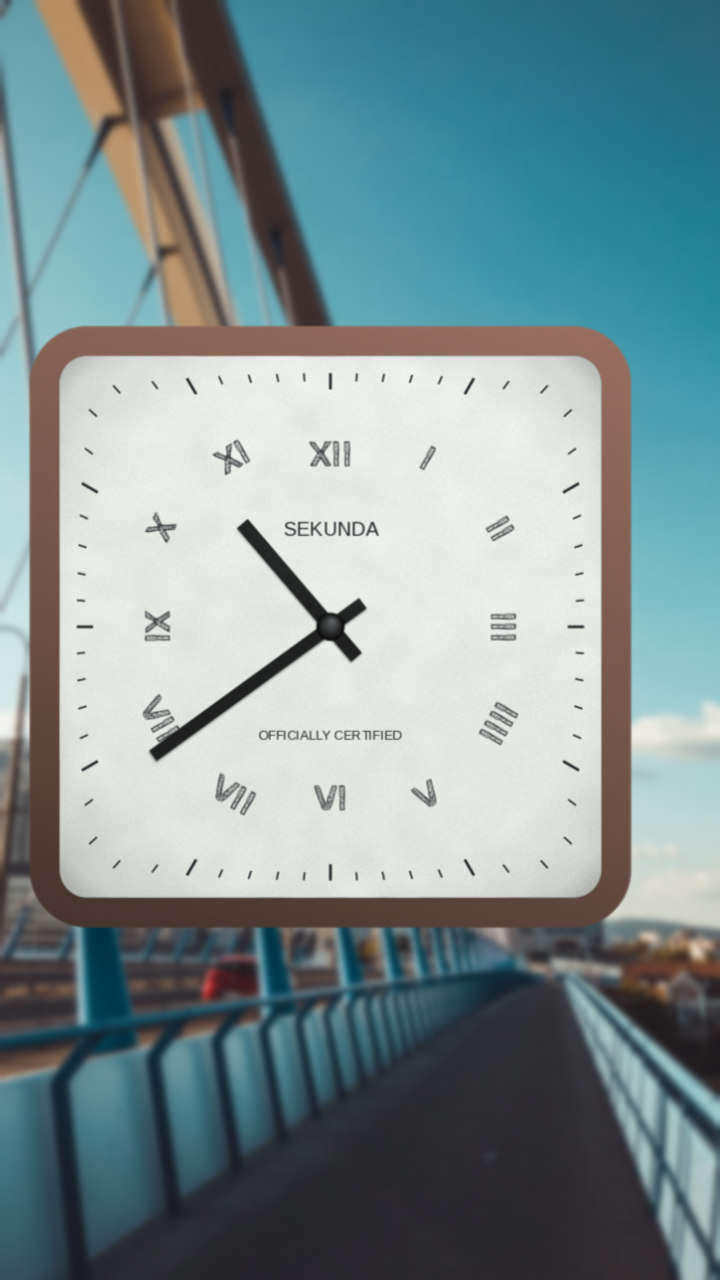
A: 10:39
